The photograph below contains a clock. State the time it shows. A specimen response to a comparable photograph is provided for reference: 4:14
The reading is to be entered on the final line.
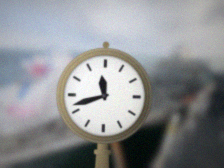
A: 11:42
